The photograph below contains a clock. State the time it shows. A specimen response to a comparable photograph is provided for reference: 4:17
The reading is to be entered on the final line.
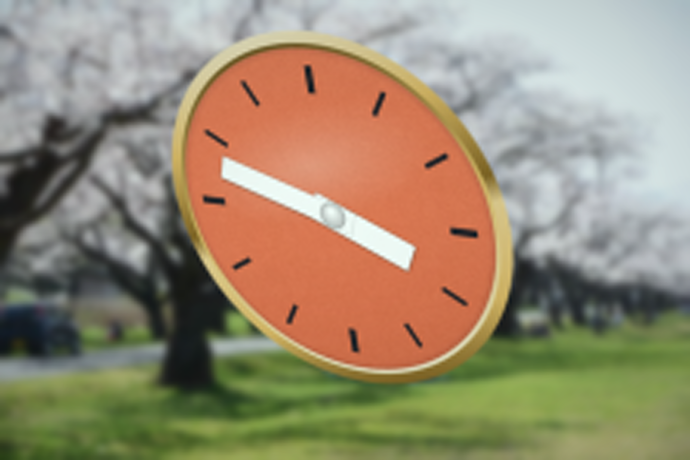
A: 3:48
